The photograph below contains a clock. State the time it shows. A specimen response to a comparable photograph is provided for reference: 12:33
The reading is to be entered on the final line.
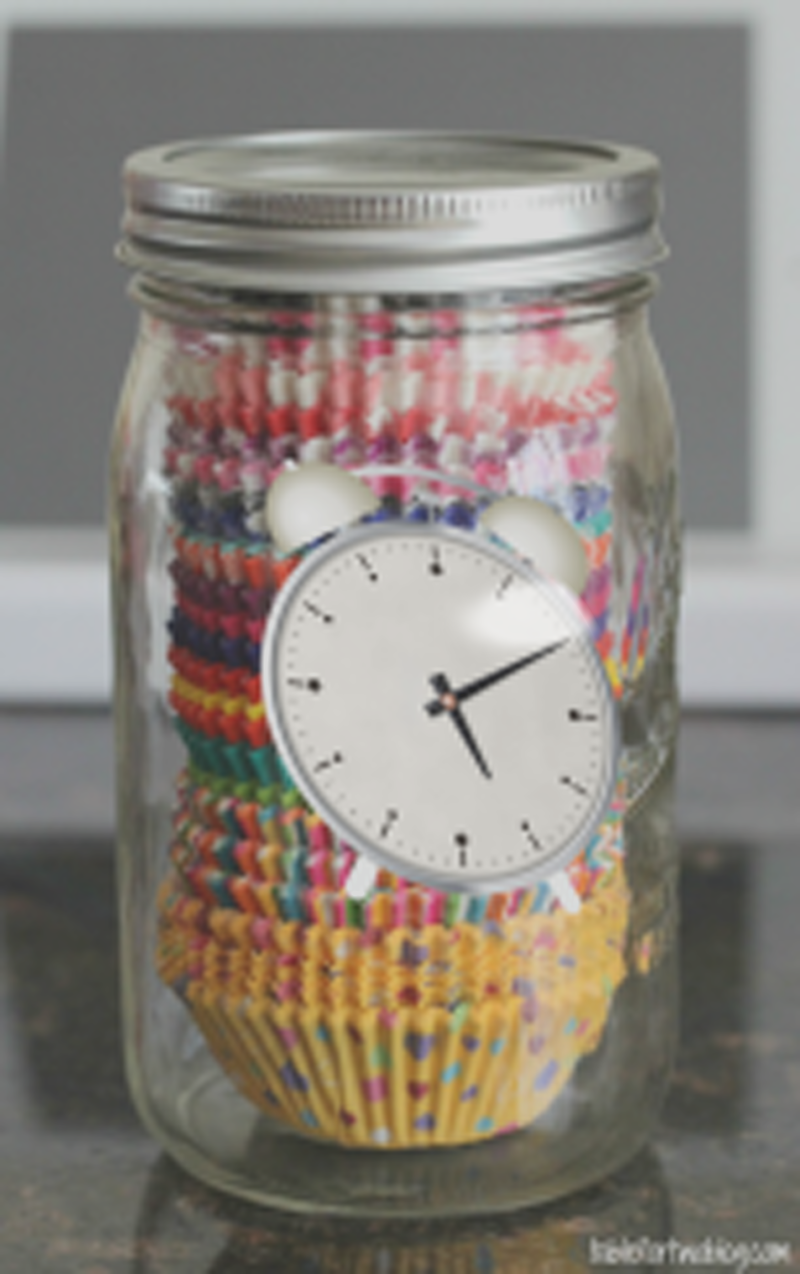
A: 5:10
